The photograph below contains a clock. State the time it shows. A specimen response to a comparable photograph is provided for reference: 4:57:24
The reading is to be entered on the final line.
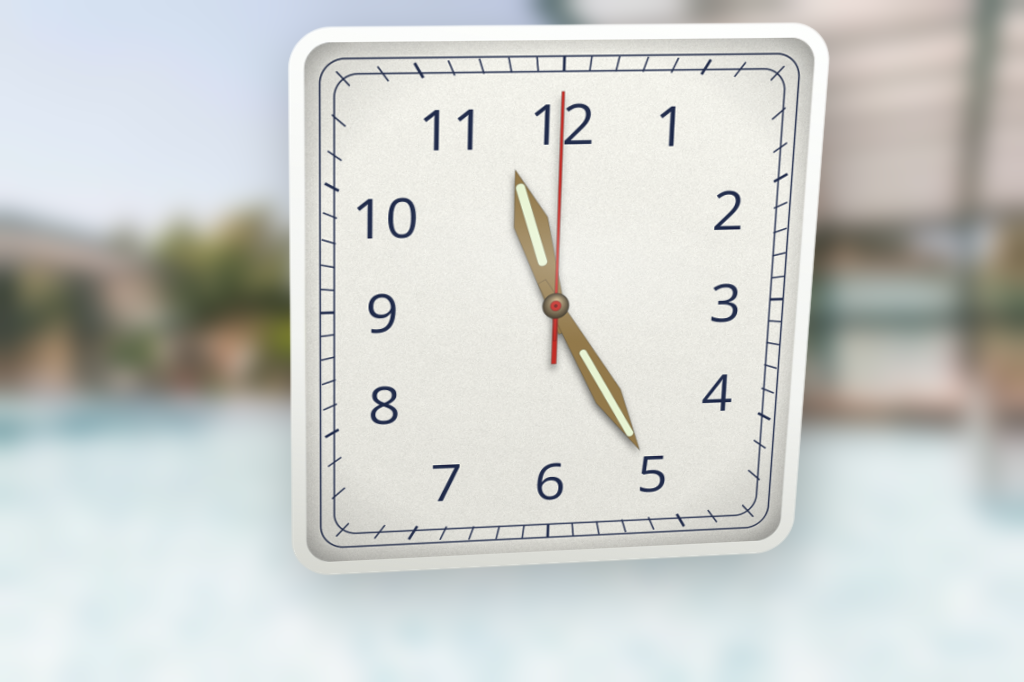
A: 11:25:00
